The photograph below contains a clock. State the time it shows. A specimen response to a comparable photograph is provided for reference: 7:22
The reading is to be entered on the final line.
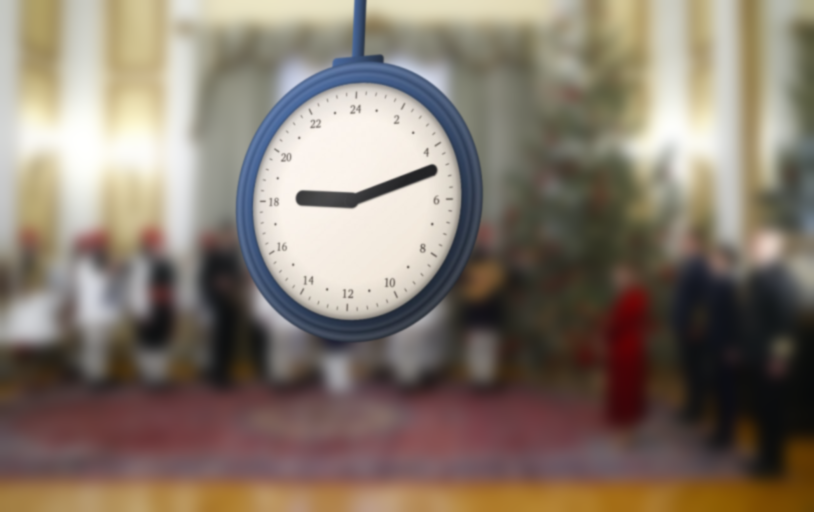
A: 18:12
